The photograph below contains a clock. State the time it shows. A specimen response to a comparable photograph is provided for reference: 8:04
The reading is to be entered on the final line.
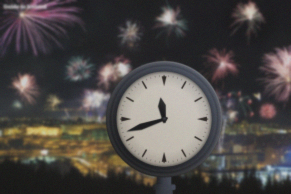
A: 11:42
